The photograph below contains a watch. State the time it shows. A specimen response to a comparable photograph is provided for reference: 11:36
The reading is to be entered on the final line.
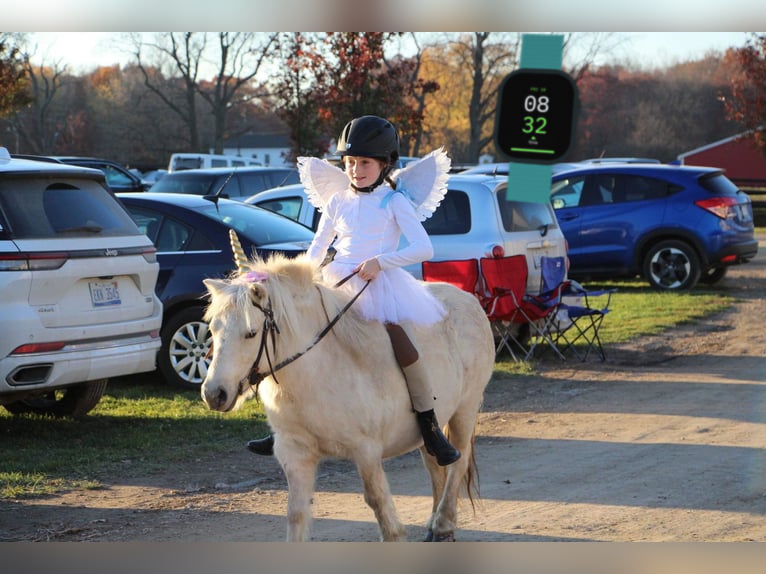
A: 8:32
